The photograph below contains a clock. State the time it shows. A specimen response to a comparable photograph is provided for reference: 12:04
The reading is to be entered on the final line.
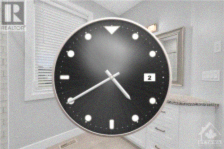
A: 4:40
